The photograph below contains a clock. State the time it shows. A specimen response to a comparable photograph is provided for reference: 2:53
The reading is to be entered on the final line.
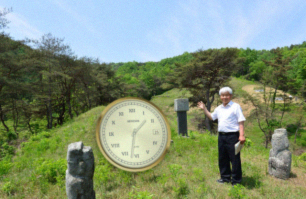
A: 1:32
